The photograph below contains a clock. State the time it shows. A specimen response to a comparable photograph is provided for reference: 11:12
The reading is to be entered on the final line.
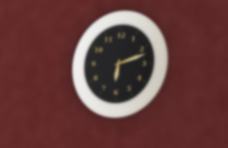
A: 6:12
